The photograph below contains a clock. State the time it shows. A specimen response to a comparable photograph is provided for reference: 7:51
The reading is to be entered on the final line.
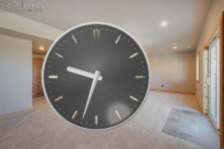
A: 9:33
